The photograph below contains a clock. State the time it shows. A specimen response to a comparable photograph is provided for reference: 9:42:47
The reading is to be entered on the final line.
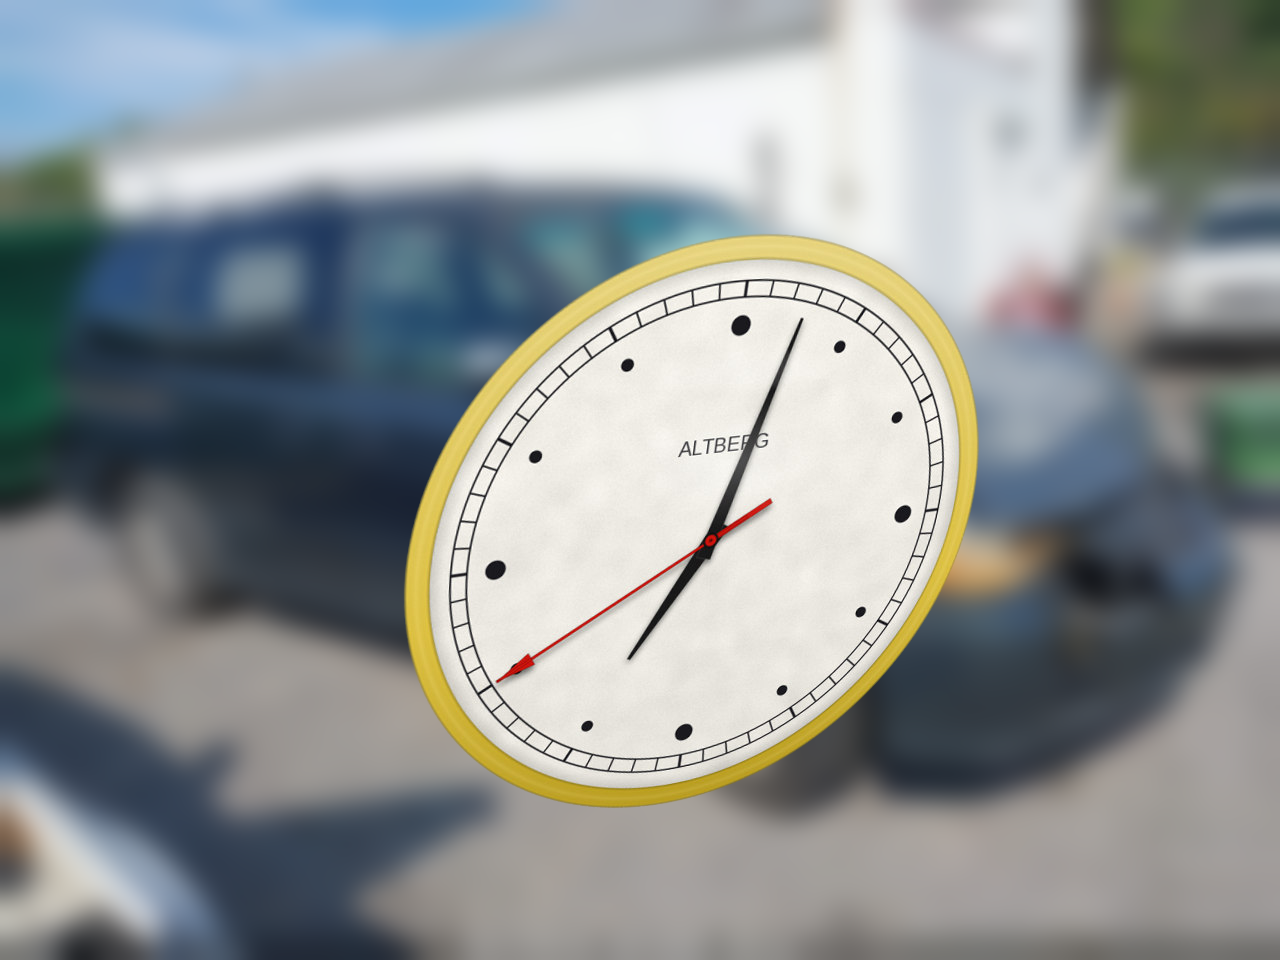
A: 7:02:40
